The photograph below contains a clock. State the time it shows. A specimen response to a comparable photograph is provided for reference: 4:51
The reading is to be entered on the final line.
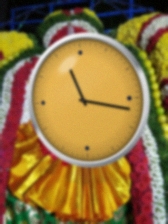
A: 11:17
